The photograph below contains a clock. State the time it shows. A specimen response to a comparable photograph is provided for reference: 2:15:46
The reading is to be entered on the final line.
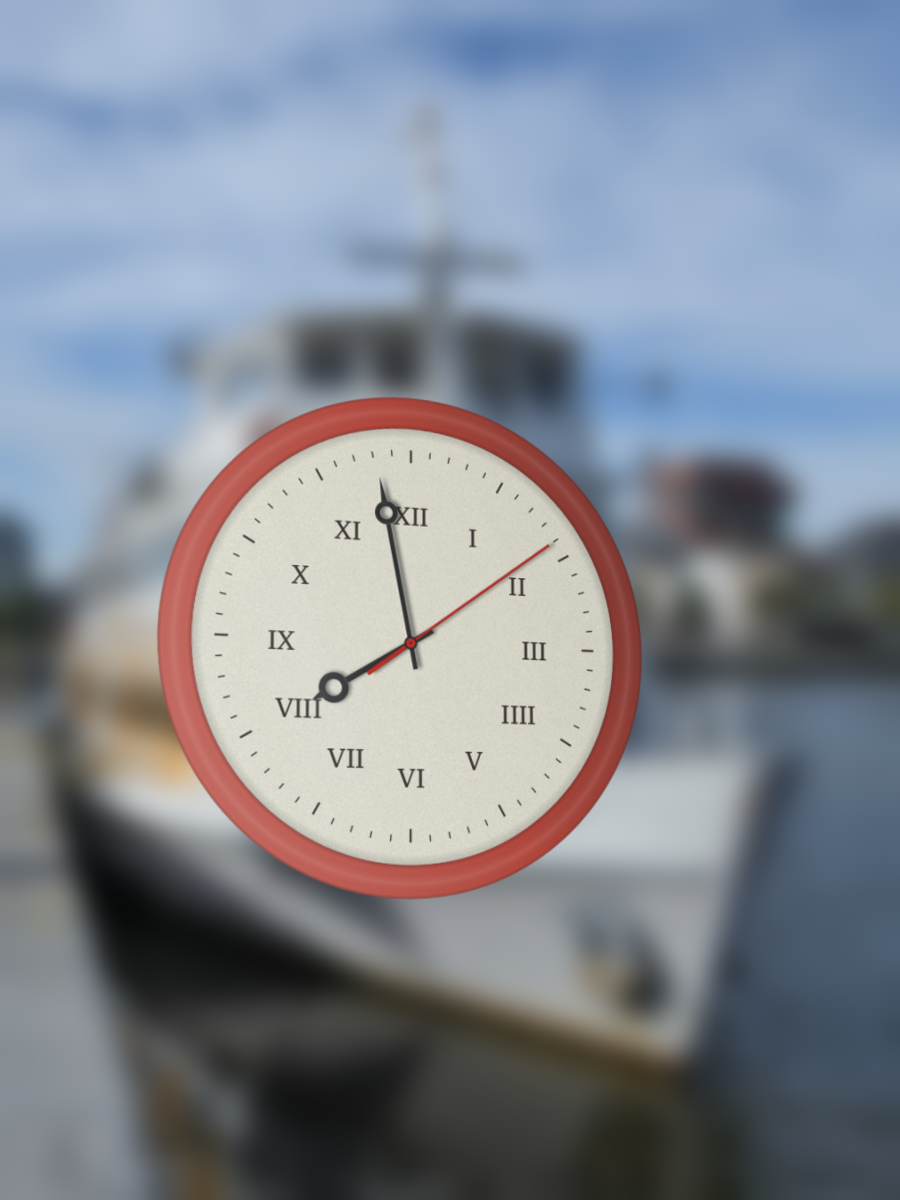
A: 7:58:09
